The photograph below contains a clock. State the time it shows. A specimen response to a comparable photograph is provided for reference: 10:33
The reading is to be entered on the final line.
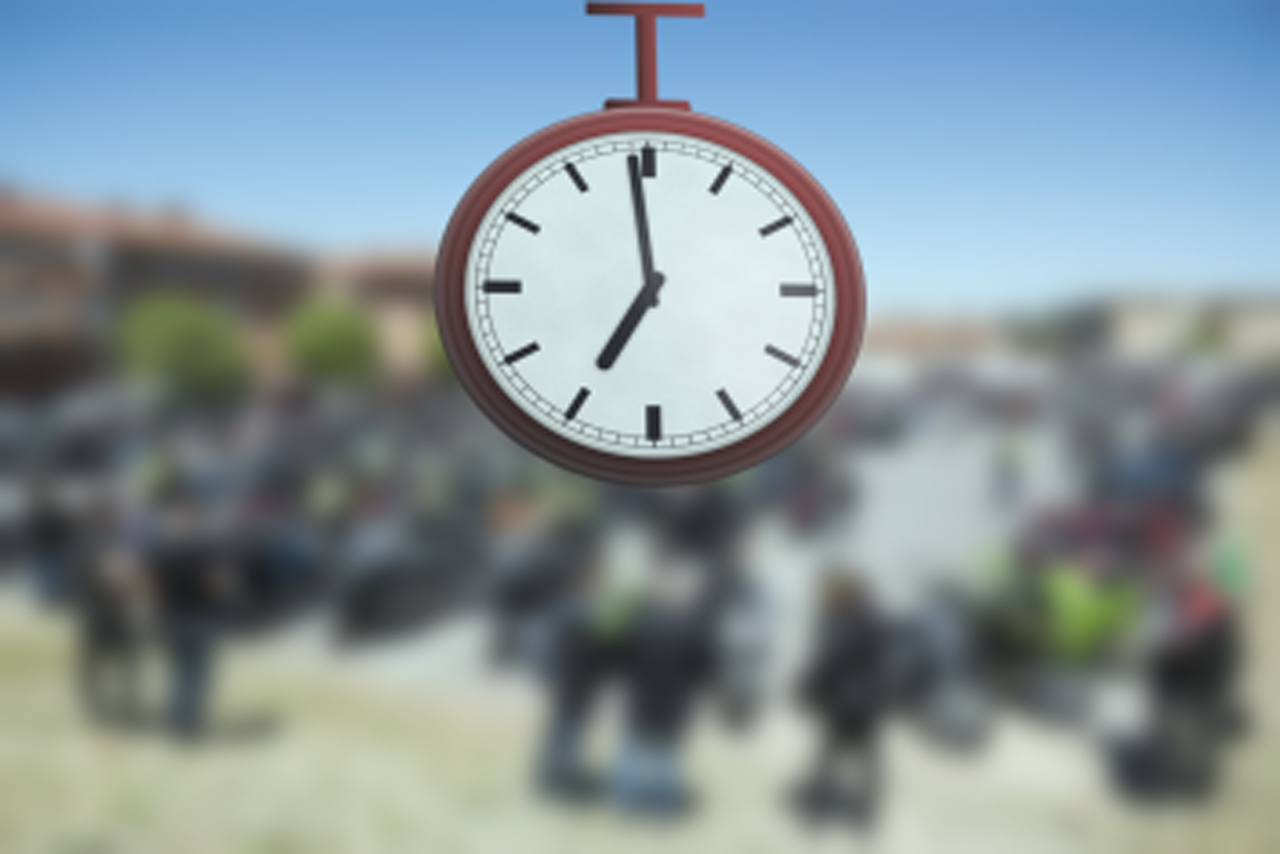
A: 6:59
